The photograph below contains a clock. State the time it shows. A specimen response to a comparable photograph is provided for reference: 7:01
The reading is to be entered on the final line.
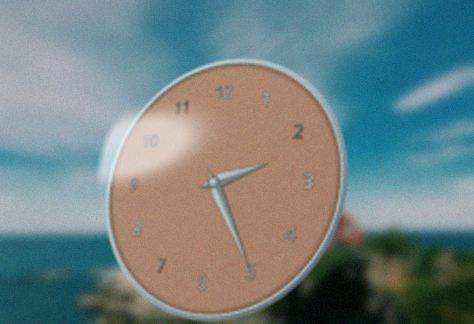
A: 2:25
